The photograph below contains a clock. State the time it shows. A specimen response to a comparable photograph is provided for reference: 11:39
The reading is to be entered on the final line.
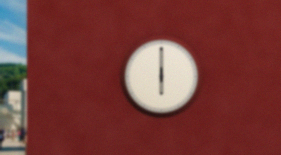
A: 6:00
